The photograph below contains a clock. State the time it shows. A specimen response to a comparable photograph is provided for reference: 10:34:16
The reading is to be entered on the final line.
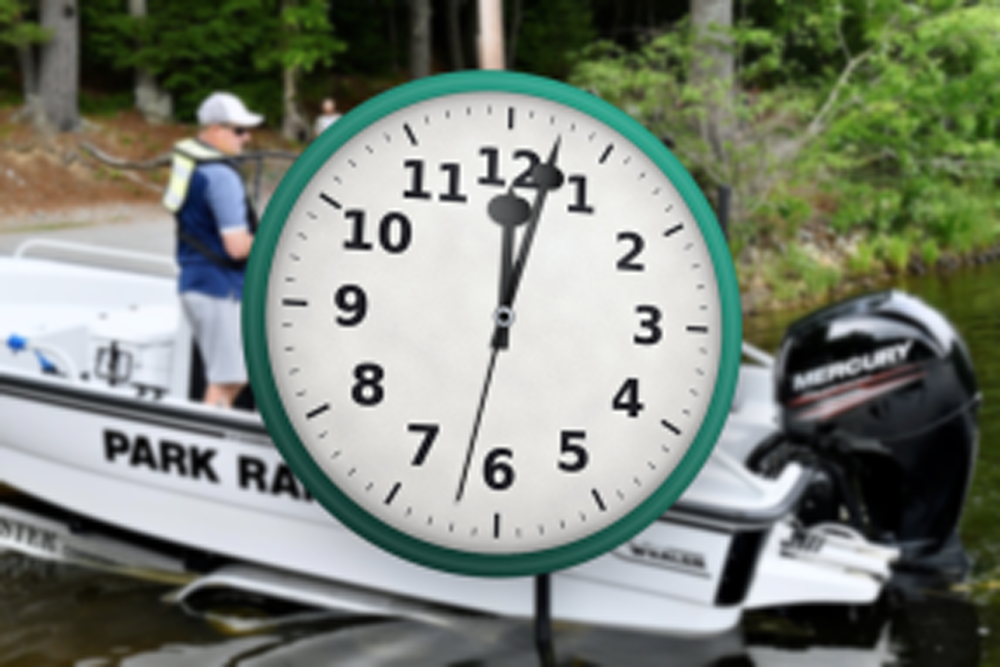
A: 12:02:32
